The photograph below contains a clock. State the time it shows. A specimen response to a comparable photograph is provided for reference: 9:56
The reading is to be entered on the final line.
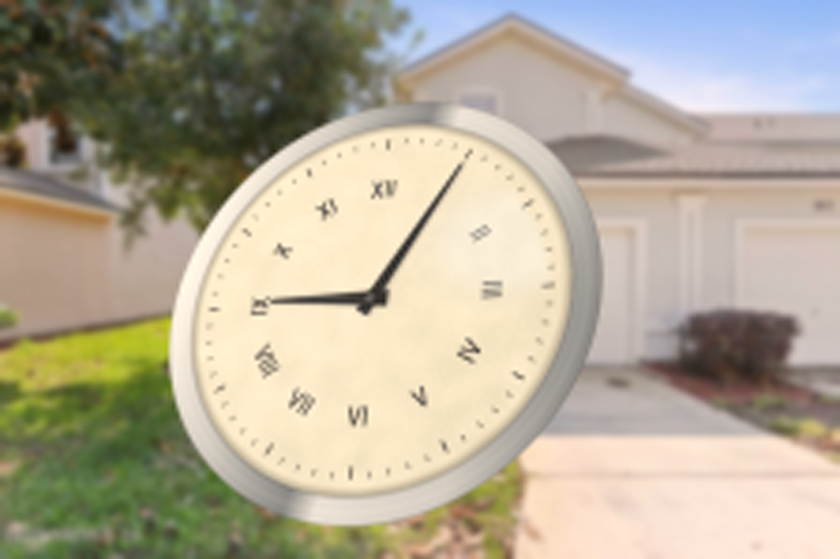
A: 9:05
